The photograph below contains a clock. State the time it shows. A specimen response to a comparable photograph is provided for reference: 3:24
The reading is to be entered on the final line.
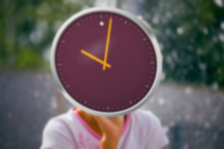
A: 10:02
